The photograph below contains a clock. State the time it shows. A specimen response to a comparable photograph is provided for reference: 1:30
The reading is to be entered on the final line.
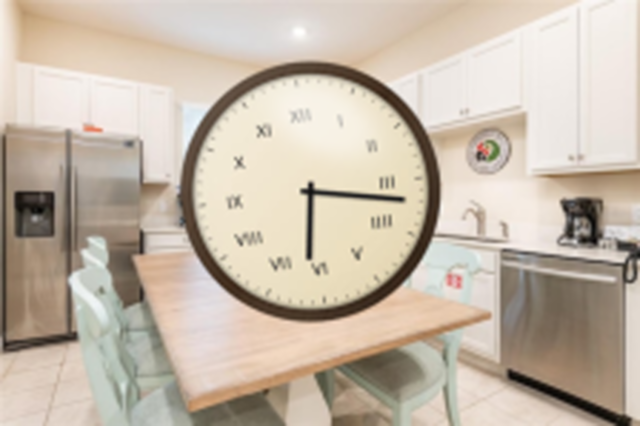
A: 6:17
